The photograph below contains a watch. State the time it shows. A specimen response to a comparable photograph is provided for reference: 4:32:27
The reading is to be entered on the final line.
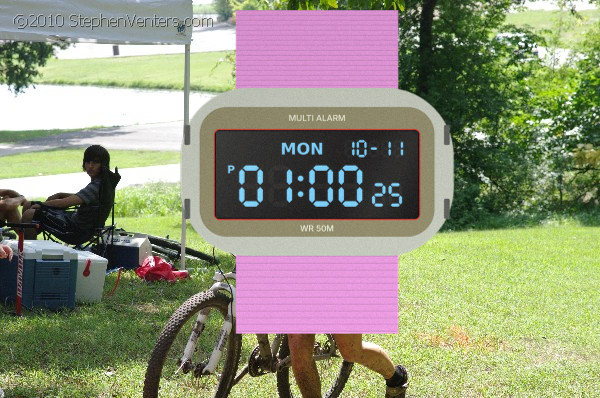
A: 1:00:25
